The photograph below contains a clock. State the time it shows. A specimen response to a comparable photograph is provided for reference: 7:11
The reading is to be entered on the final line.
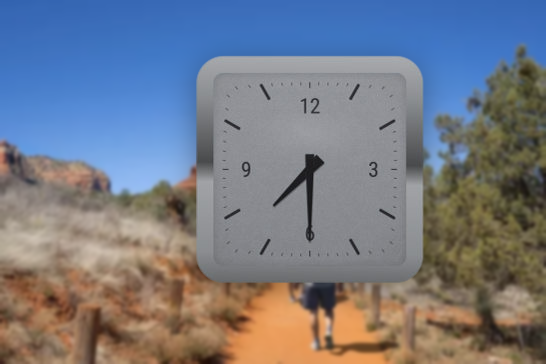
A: 7:30
